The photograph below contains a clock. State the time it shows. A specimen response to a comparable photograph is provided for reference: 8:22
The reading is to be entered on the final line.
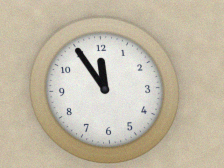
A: 11:55
